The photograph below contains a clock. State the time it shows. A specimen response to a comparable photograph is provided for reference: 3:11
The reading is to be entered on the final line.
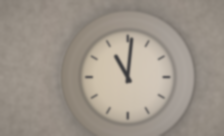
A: 11:01
